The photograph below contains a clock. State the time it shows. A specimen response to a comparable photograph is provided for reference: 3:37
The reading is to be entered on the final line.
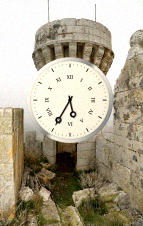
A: 5:35
